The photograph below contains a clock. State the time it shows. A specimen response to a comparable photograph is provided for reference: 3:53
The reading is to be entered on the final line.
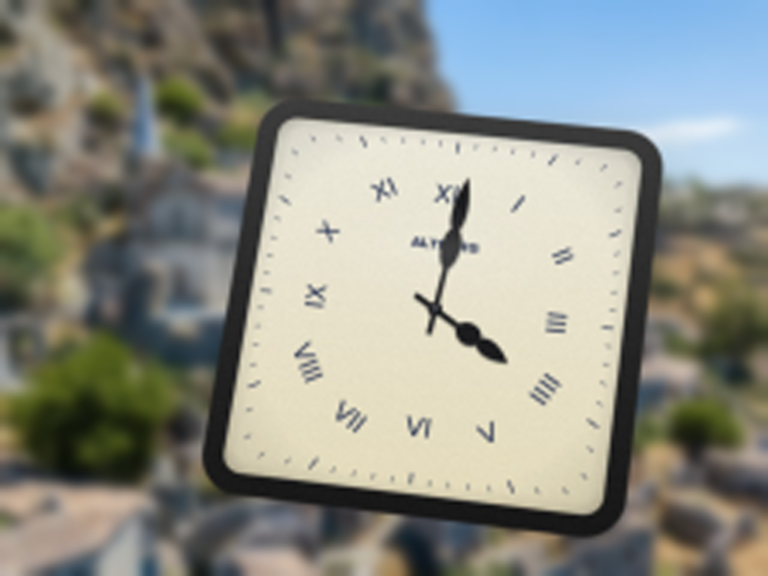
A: 4:01
